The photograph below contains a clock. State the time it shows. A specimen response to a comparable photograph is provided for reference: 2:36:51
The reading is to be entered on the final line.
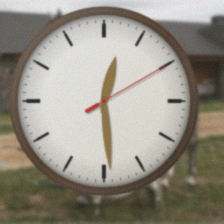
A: 12:29:10
